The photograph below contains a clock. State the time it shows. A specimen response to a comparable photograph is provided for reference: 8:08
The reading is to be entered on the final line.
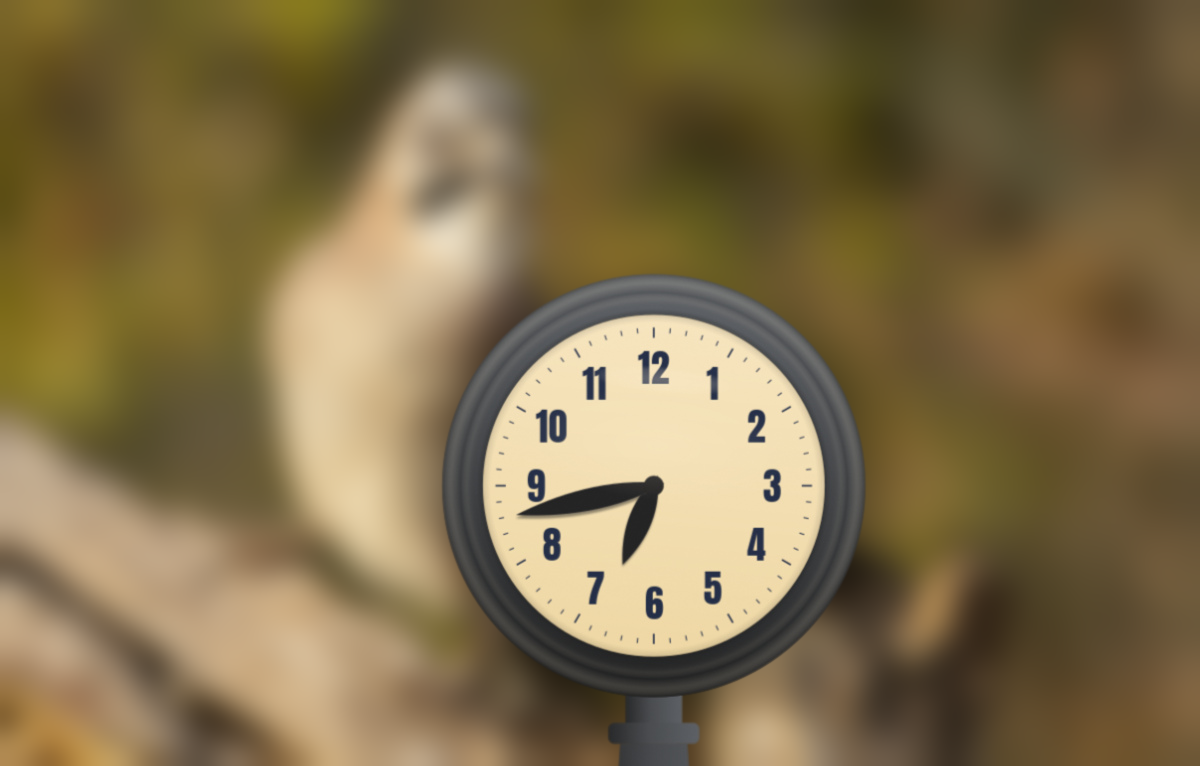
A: 6:43
